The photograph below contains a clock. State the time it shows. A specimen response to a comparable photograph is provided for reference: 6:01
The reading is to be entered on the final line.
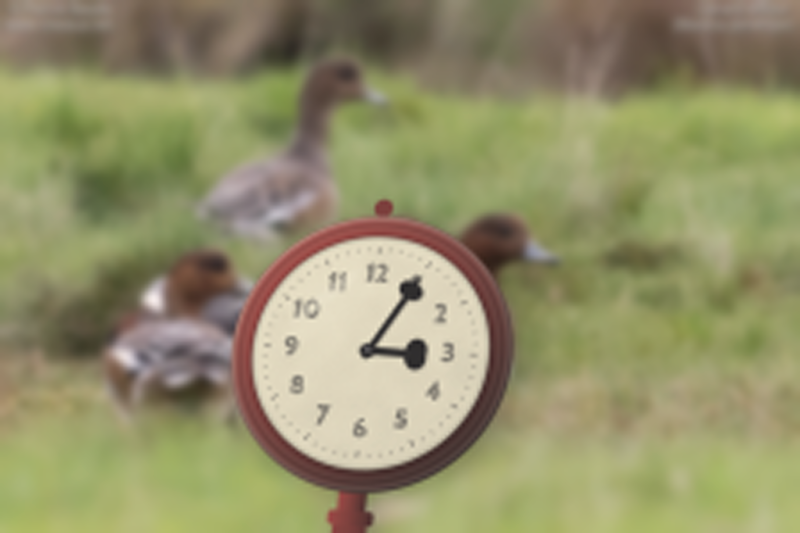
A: 3:05
